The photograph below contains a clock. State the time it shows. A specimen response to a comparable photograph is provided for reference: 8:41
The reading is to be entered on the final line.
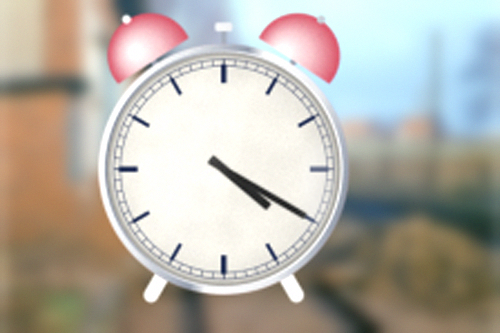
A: 4:20
